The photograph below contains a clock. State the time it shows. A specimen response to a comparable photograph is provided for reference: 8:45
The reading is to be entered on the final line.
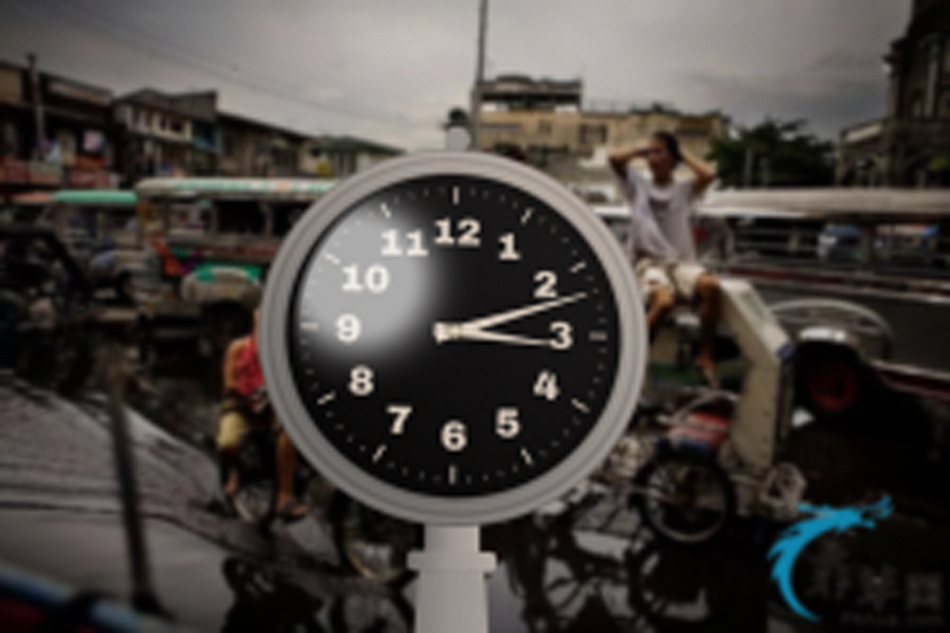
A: 3:12
